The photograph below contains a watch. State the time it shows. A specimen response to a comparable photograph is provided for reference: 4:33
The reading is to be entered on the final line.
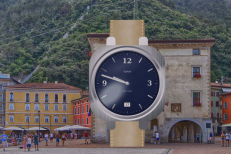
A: 9:48
